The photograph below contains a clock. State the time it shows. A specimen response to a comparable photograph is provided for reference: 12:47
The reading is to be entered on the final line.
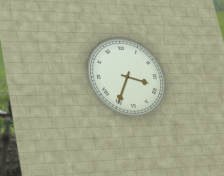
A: 3:35
